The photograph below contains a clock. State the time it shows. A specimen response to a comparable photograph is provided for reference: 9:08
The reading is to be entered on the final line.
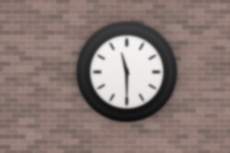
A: 11:30
